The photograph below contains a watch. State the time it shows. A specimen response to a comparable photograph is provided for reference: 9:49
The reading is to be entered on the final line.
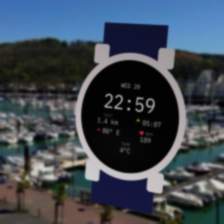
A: 22:59
